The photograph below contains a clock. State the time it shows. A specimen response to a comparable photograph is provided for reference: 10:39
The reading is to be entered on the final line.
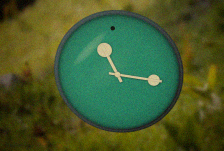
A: 11:17
